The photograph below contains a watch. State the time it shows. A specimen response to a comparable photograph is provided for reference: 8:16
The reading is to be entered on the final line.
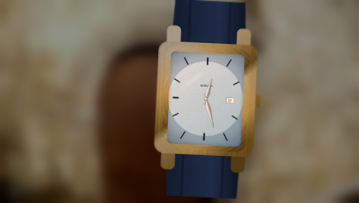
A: 12:27
